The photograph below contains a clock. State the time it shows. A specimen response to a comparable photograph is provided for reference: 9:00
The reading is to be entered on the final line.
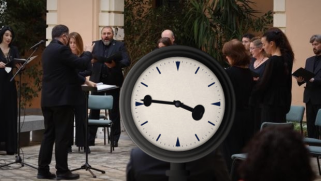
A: 3:46
